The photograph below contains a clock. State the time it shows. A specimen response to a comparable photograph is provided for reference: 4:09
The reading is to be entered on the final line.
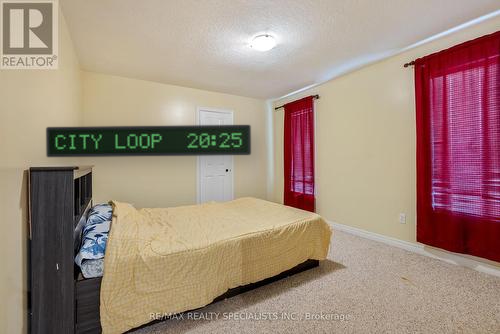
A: 20:25
